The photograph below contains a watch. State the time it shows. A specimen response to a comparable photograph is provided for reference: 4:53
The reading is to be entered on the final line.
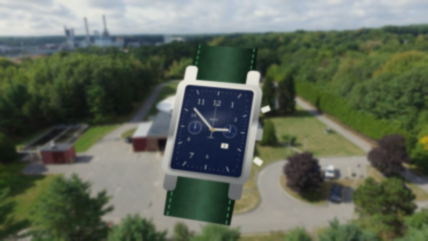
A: 2:52
